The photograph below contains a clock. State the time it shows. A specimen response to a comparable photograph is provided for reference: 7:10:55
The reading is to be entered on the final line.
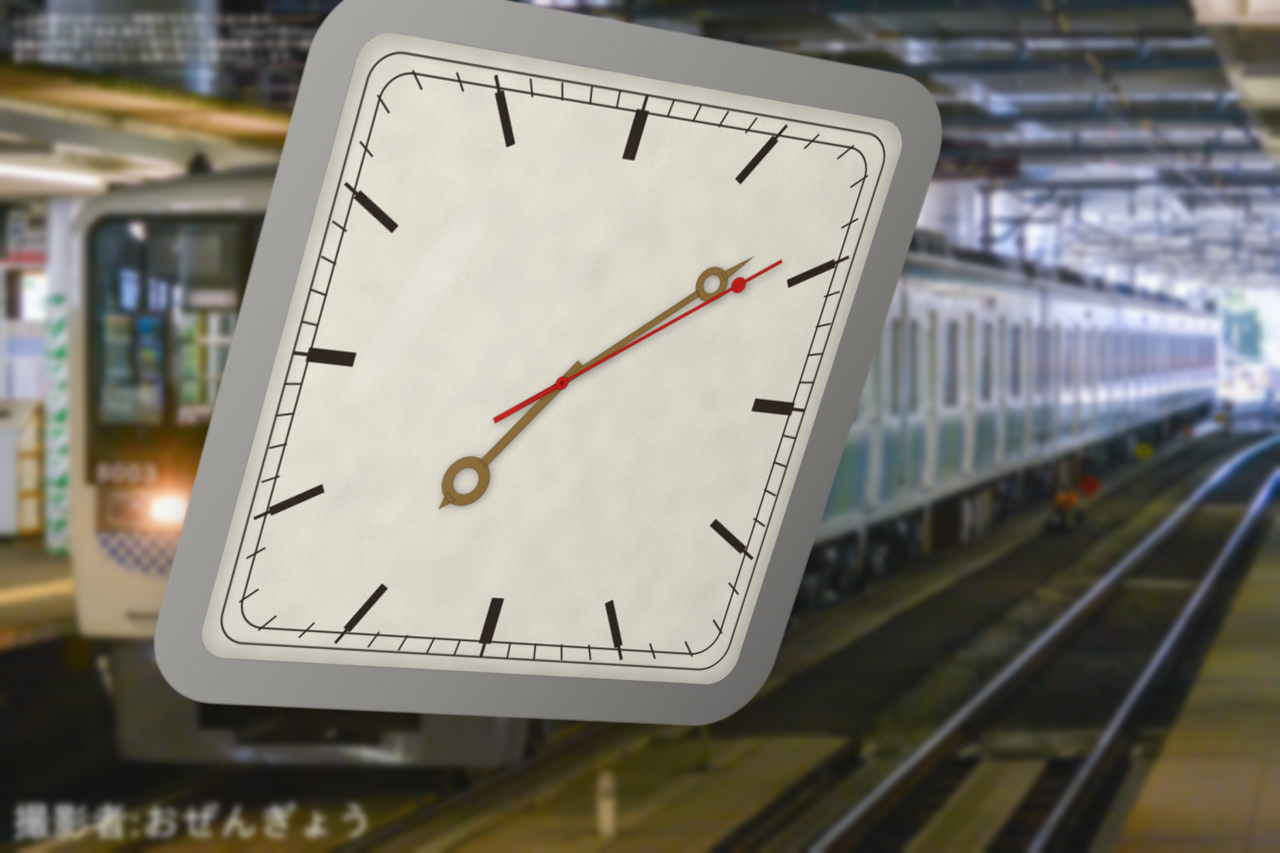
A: 7:08:09
